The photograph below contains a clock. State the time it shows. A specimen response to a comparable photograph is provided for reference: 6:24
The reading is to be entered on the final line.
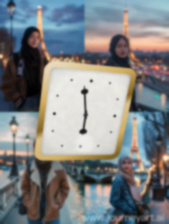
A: 5:58
